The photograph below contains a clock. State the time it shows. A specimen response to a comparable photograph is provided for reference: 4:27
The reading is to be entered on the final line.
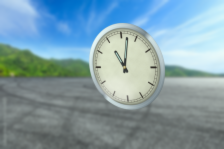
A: 11:02
